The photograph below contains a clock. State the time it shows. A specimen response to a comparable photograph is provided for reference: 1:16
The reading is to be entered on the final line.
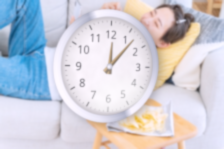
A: 12:07
